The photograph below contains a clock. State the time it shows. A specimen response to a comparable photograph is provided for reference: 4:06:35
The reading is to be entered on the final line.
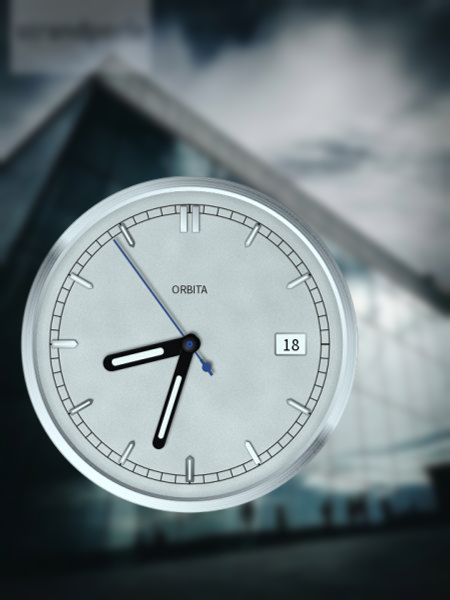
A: 8:32:54
